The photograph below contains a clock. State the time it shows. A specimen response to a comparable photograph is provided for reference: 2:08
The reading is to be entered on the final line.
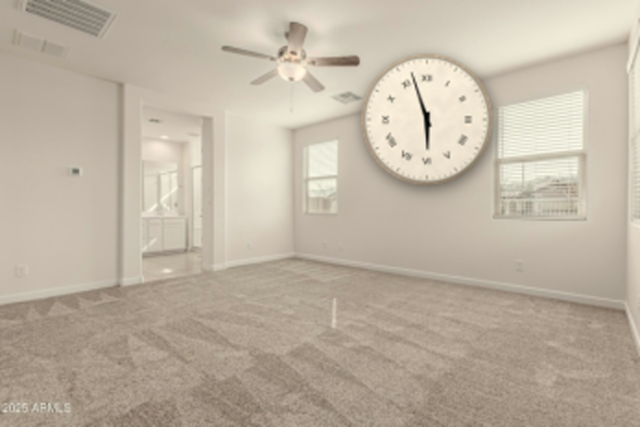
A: 5:57
